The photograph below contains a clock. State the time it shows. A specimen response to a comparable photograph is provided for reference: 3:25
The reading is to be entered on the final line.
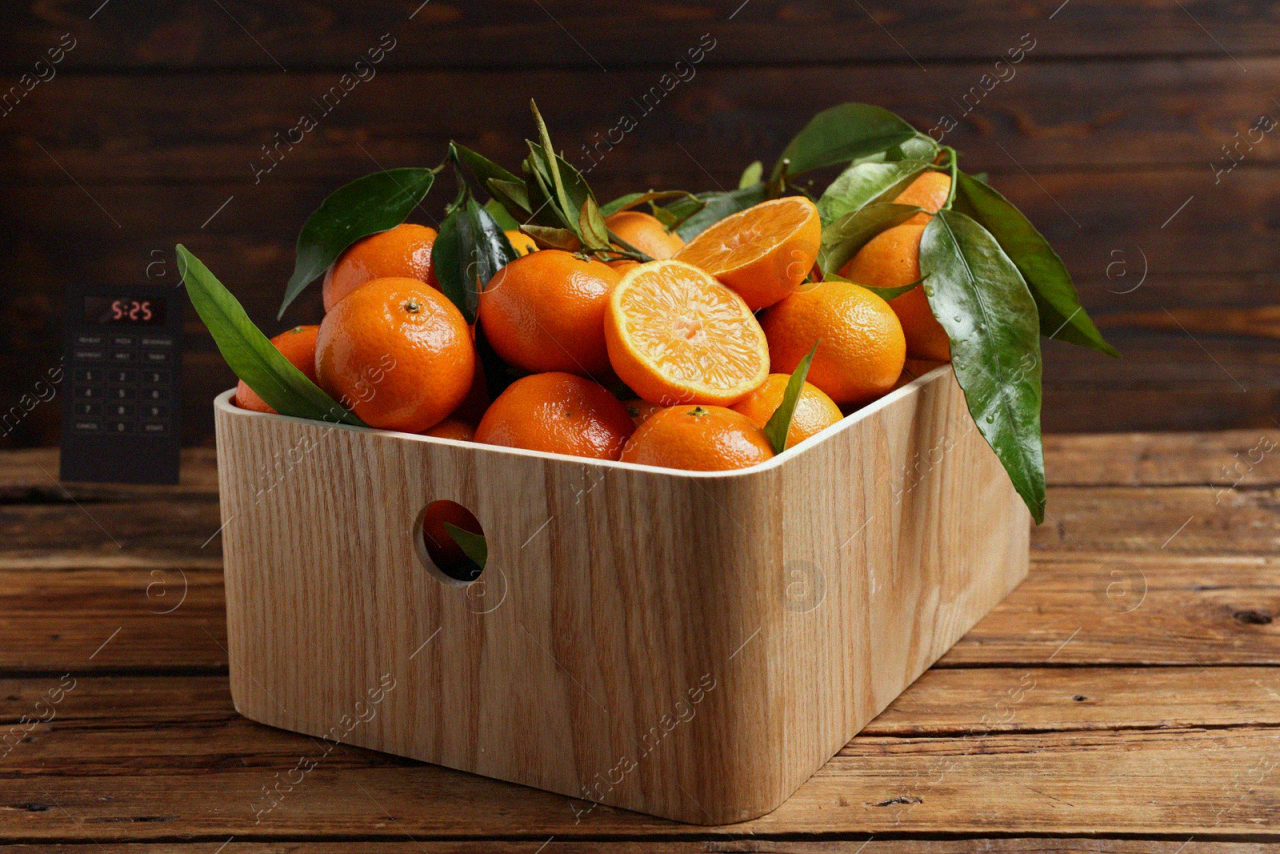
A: 5:25
